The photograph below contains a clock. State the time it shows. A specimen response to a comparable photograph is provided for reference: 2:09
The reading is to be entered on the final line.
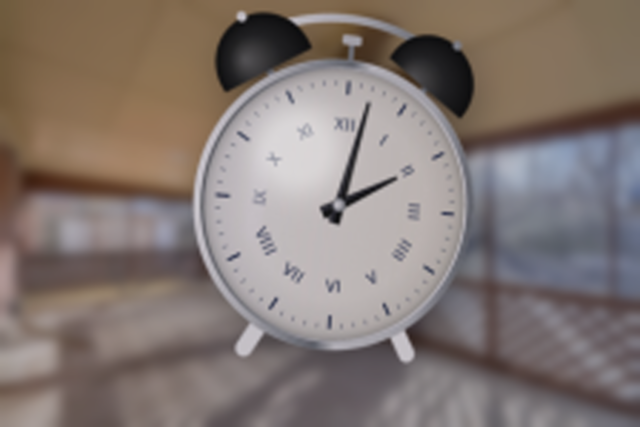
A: 2:02
